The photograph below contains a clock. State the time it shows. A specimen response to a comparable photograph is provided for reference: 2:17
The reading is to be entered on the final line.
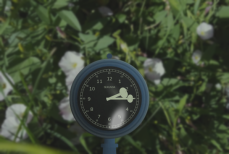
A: 2:15
